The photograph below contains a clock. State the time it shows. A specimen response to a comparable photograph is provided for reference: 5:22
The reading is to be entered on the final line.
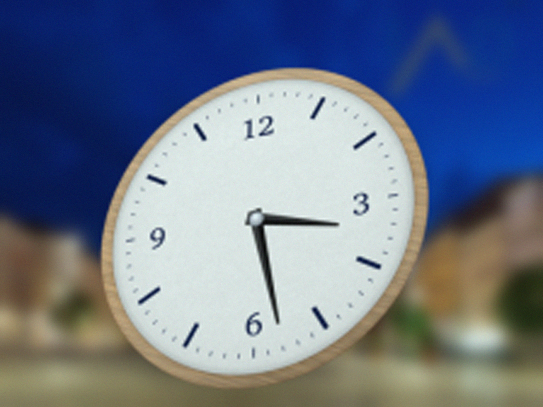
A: 3:28
